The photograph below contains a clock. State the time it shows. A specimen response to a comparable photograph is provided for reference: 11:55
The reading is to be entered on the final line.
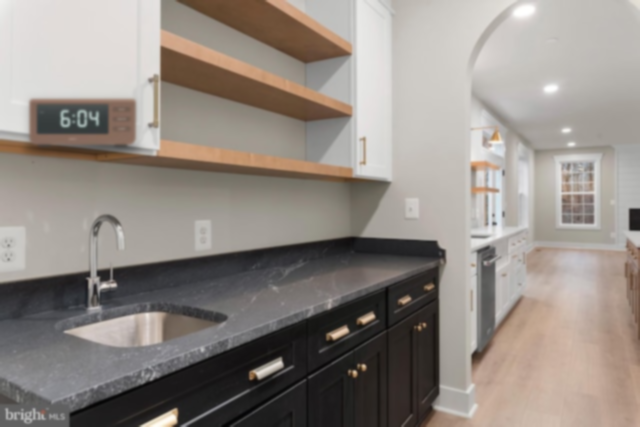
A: 6:04
